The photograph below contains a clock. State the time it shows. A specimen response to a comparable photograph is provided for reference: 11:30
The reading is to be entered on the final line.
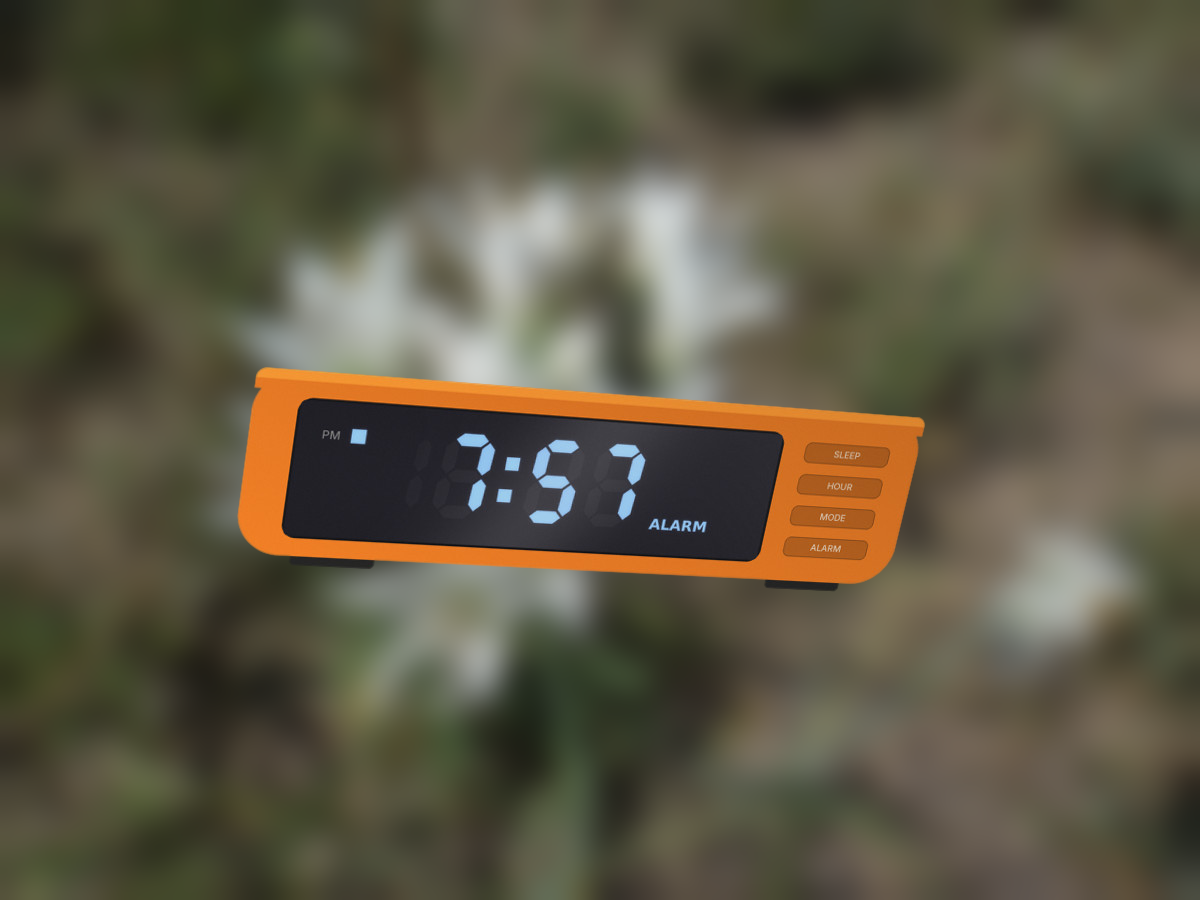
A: 7:57
